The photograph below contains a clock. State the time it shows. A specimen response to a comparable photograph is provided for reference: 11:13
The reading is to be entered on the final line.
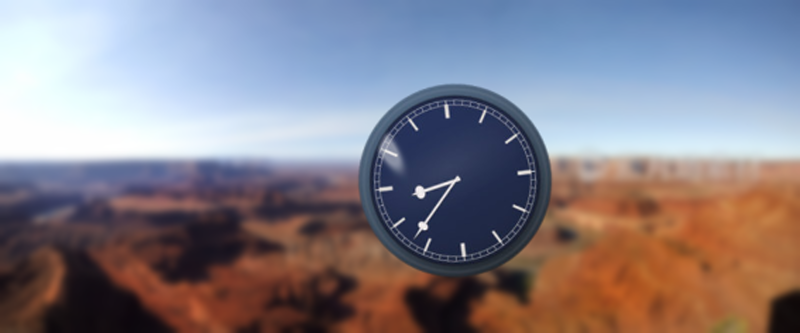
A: 8:37
